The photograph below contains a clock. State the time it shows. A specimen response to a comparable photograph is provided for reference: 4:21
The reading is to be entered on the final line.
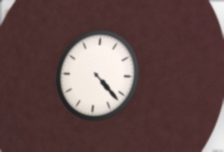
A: 4:22
